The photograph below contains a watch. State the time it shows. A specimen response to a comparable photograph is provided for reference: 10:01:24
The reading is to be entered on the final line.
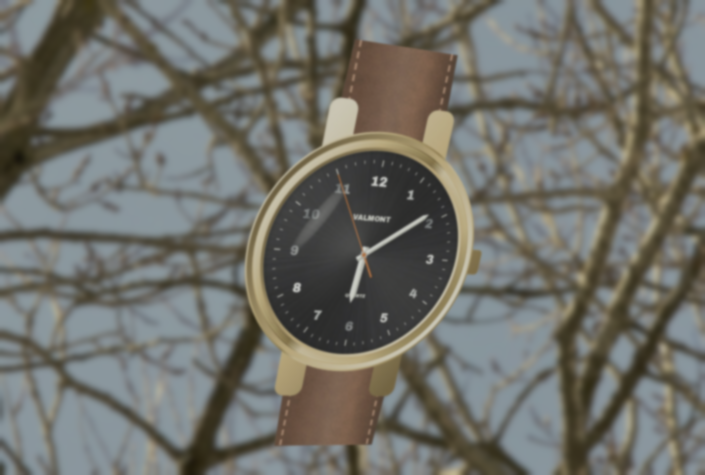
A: 6:08:55
